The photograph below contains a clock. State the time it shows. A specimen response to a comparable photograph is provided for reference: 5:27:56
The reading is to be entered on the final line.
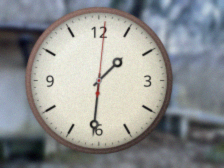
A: 1:31:01
